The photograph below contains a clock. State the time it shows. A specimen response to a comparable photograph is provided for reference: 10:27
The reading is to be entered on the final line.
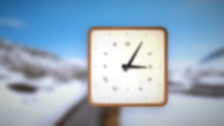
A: 3:05
